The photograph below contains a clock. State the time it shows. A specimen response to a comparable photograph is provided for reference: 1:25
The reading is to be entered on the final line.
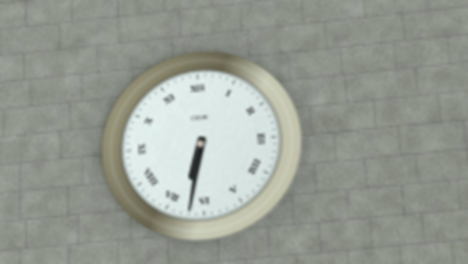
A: 6:32
